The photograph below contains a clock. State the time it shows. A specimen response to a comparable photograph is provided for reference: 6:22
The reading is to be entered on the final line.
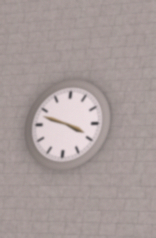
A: 3:48
